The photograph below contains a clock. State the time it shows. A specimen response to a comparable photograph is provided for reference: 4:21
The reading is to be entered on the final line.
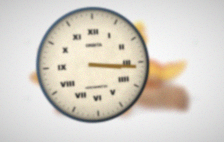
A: 3:16
